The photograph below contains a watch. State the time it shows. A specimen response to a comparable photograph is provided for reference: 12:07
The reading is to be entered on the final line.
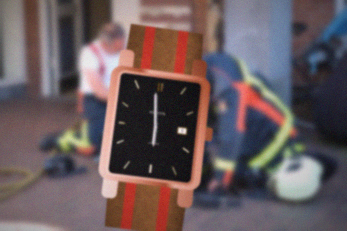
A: 5:59
